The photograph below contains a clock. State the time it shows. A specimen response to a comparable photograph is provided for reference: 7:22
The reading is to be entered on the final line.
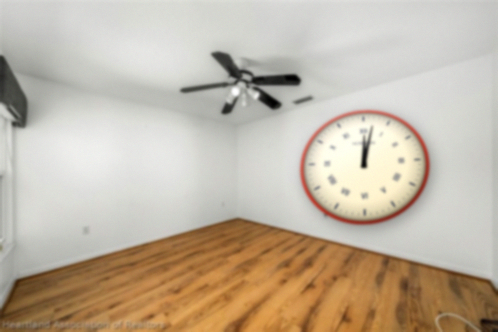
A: 12:02
